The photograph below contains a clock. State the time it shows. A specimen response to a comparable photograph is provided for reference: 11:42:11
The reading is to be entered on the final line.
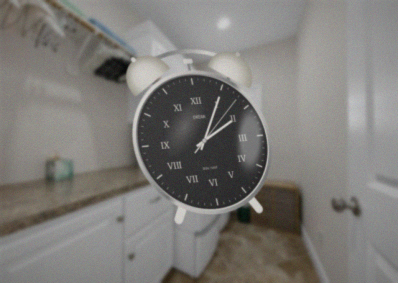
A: 2:05:08
